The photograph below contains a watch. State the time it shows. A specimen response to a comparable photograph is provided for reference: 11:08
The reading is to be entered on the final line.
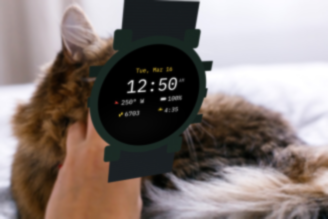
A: 12:50
